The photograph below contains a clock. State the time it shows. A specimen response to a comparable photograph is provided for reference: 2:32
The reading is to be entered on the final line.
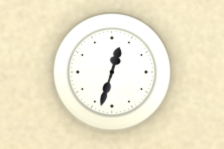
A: 12:33
